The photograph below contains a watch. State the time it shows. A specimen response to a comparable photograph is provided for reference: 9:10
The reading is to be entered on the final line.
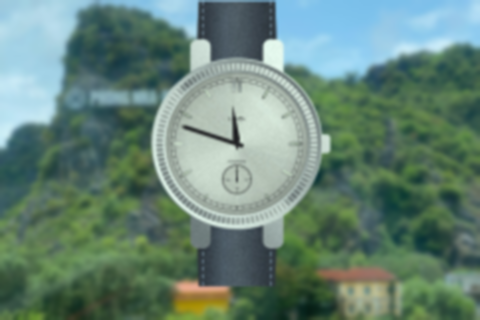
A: 11:48
